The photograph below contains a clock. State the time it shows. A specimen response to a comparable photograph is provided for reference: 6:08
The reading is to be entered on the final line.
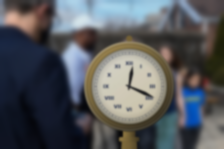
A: 12:19
